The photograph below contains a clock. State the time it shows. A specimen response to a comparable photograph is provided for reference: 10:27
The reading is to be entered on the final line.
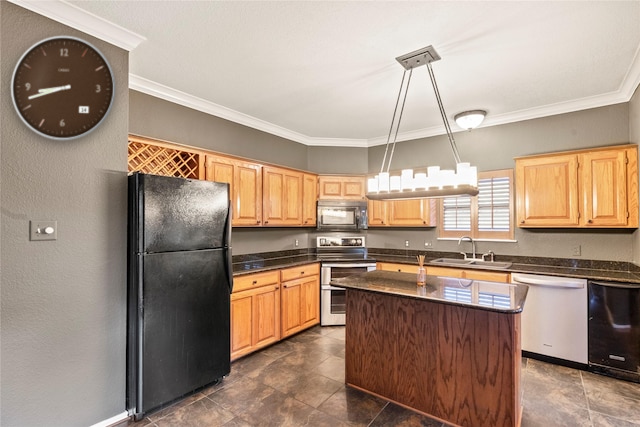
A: 8:42
